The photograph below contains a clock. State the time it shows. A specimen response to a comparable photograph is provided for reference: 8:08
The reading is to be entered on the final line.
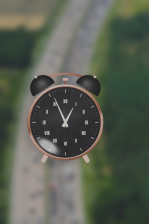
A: 12:56
